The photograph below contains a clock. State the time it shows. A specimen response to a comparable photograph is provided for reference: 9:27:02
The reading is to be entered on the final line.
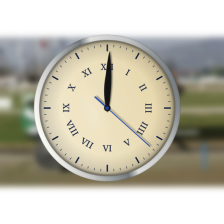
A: 12:00:22
